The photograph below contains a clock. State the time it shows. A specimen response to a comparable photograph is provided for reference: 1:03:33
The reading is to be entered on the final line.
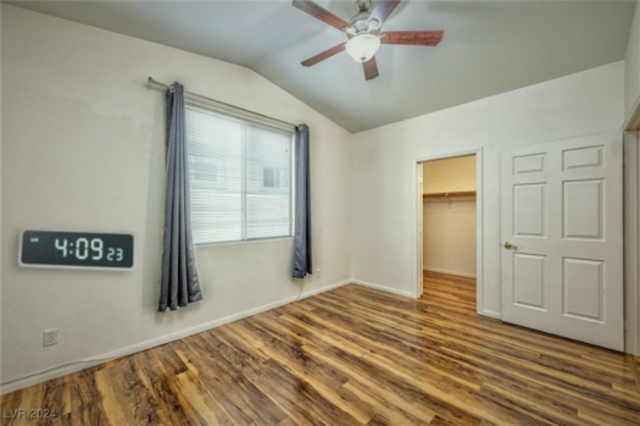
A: 4:09:23
